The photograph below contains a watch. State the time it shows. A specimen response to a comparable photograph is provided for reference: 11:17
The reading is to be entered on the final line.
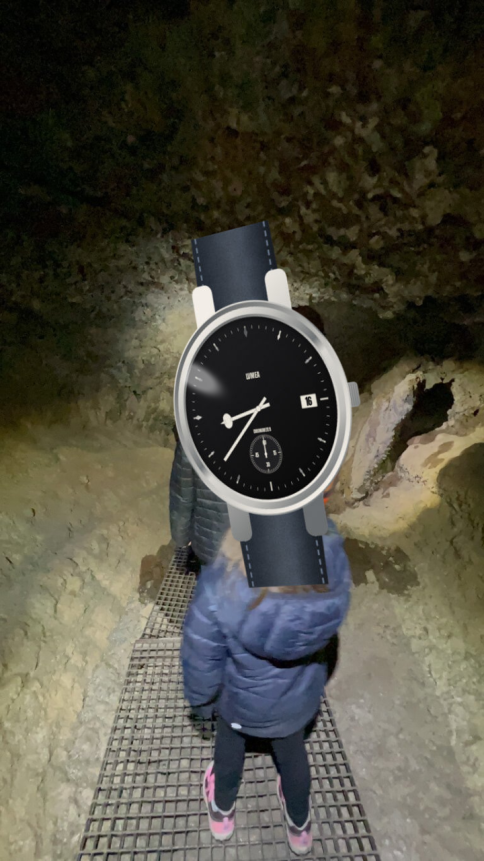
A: 8:38
